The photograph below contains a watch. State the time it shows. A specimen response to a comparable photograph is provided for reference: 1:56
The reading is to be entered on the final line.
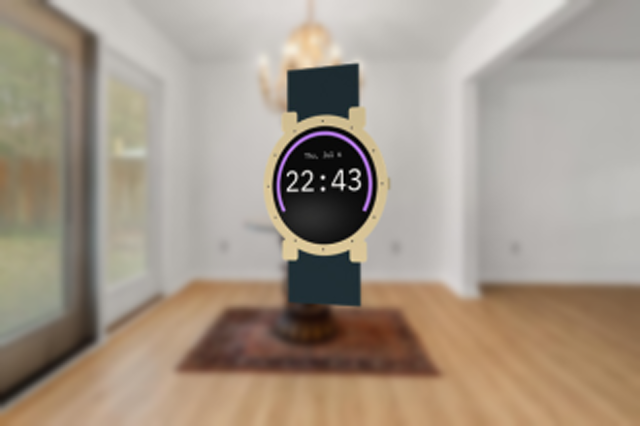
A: 22:43
